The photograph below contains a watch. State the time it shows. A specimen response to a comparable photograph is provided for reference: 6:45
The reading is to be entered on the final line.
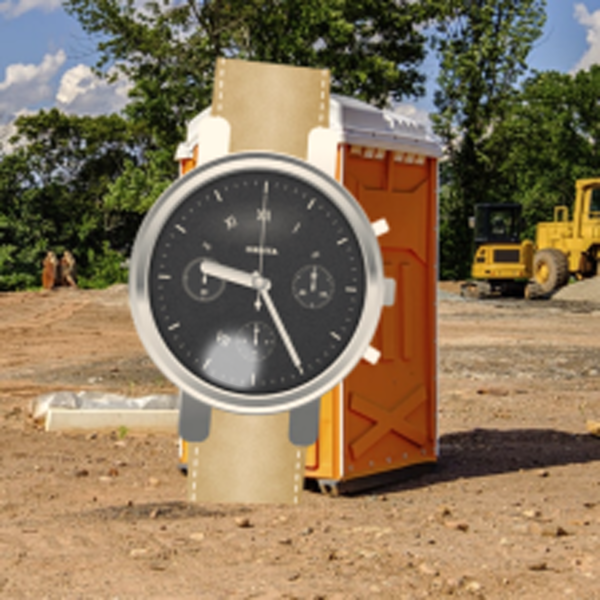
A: 9:25
